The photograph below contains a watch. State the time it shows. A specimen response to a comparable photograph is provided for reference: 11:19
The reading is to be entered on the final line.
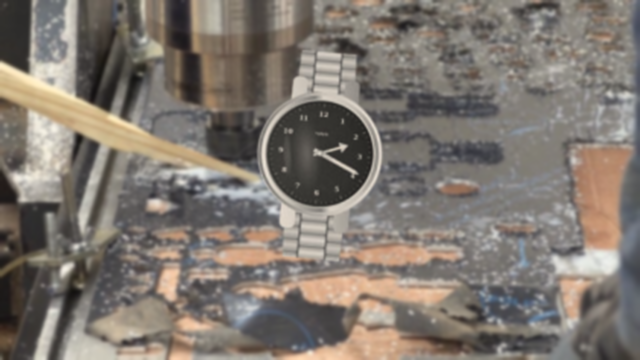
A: 2:19
